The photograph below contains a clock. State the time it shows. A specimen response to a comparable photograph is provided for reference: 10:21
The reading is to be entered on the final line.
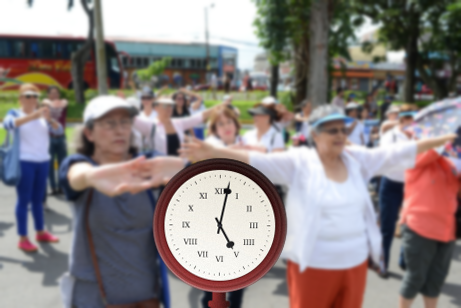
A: 5:02
